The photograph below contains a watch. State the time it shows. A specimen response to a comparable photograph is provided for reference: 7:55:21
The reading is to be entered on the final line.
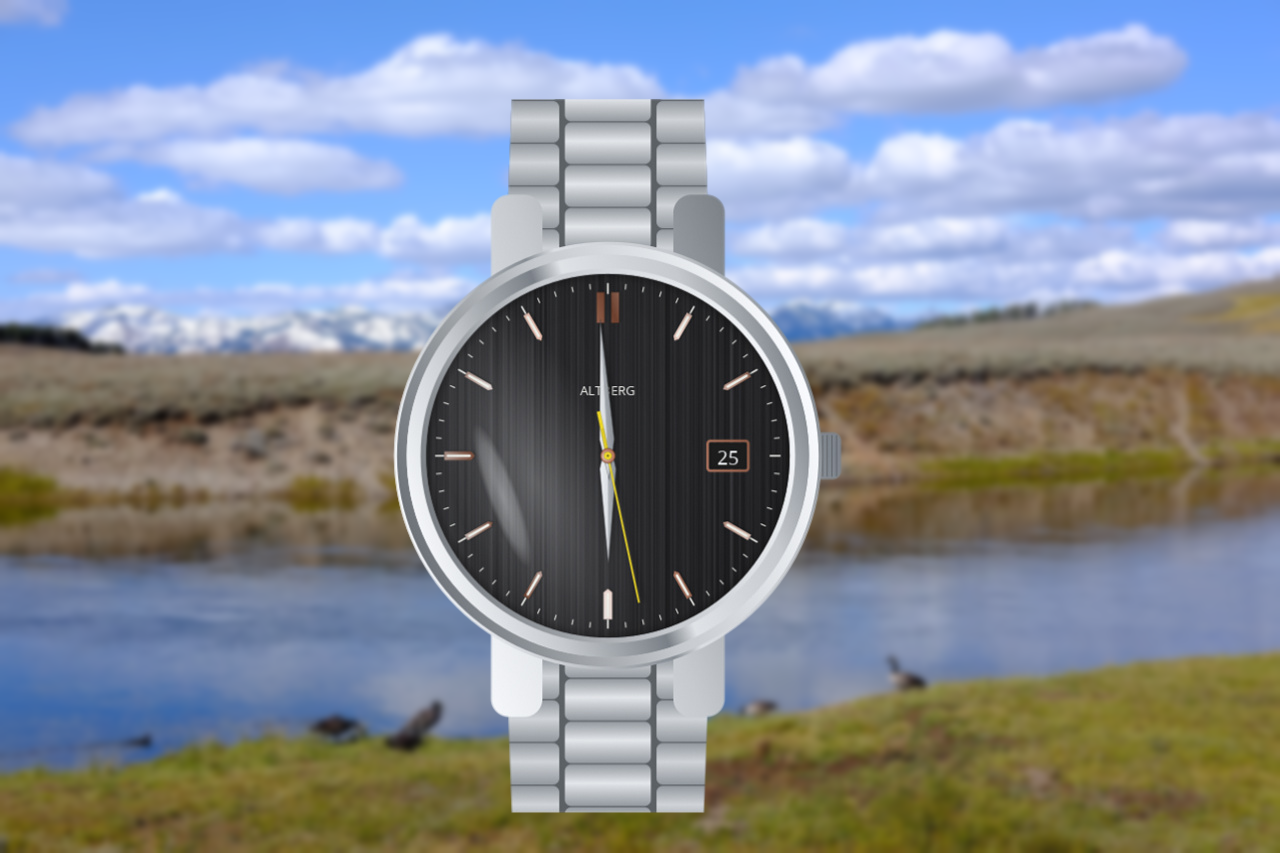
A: 5:59:28
